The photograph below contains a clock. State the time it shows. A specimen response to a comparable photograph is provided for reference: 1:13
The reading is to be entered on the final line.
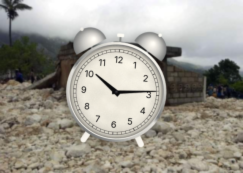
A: 10:14
